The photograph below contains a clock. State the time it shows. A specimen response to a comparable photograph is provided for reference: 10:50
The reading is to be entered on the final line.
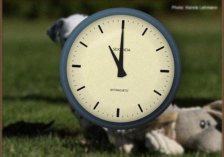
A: 11:00
